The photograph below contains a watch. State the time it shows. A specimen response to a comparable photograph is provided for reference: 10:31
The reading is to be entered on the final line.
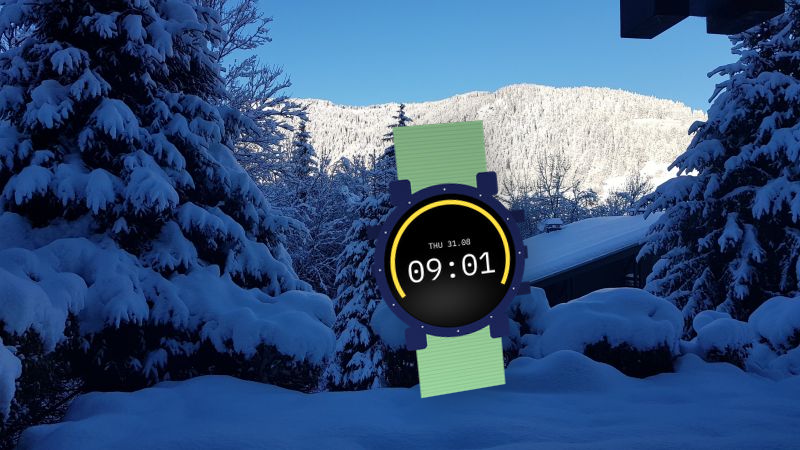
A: 9:01
